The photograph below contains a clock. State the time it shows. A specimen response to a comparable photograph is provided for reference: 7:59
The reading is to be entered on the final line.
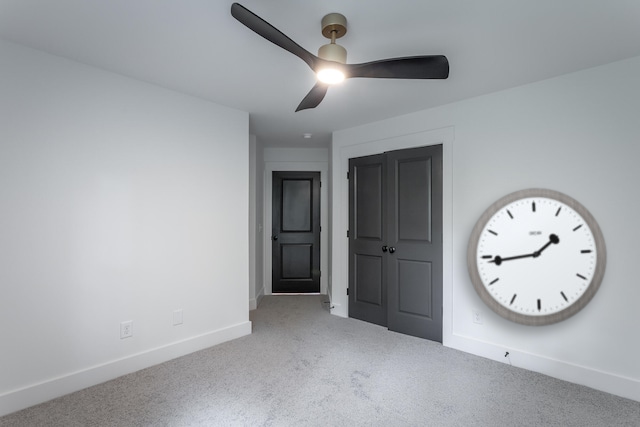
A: 1:44
